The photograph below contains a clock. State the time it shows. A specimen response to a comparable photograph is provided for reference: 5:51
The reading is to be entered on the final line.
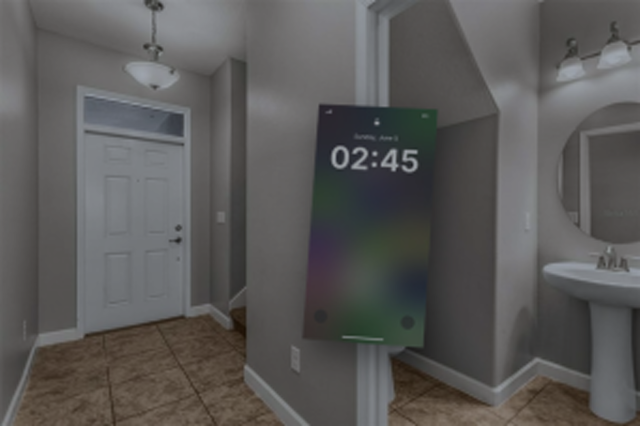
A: 2:45
